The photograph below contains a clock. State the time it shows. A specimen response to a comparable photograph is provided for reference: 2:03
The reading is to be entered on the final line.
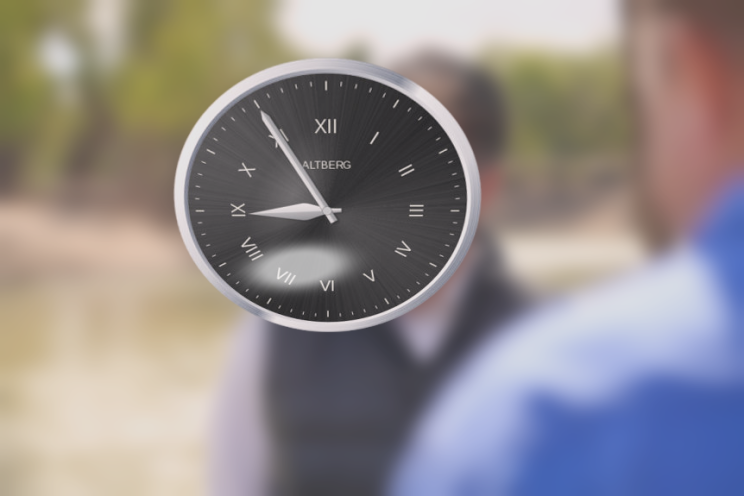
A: 8:55
